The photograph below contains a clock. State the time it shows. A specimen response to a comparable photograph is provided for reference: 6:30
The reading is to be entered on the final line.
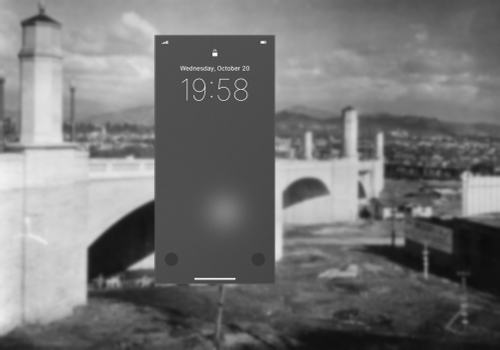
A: 19:58
